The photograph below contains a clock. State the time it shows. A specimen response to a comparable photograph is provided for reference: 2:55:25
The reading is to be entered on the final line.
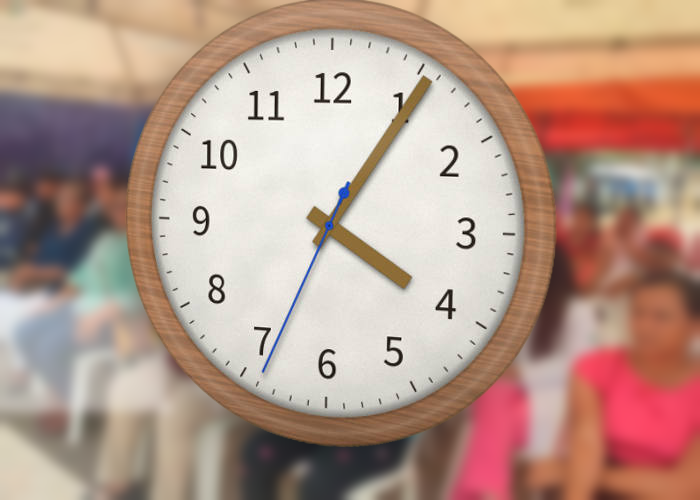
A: 4:05:34
